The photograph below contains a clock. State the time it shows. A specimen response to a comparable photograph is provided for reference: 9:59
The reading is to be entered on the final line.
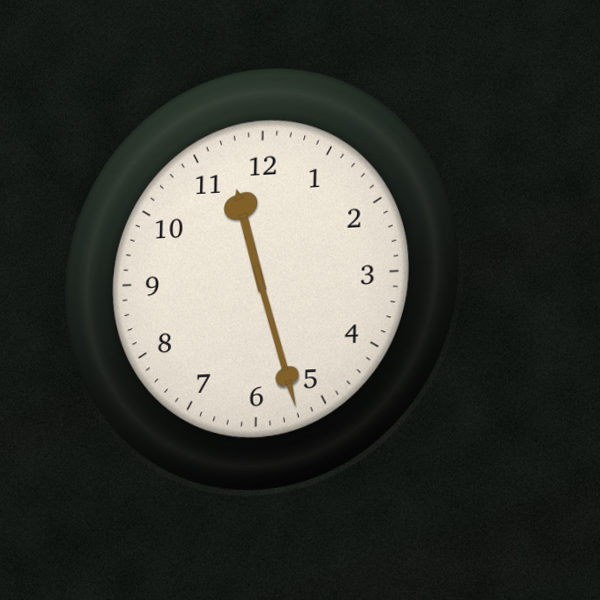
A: 11:27
